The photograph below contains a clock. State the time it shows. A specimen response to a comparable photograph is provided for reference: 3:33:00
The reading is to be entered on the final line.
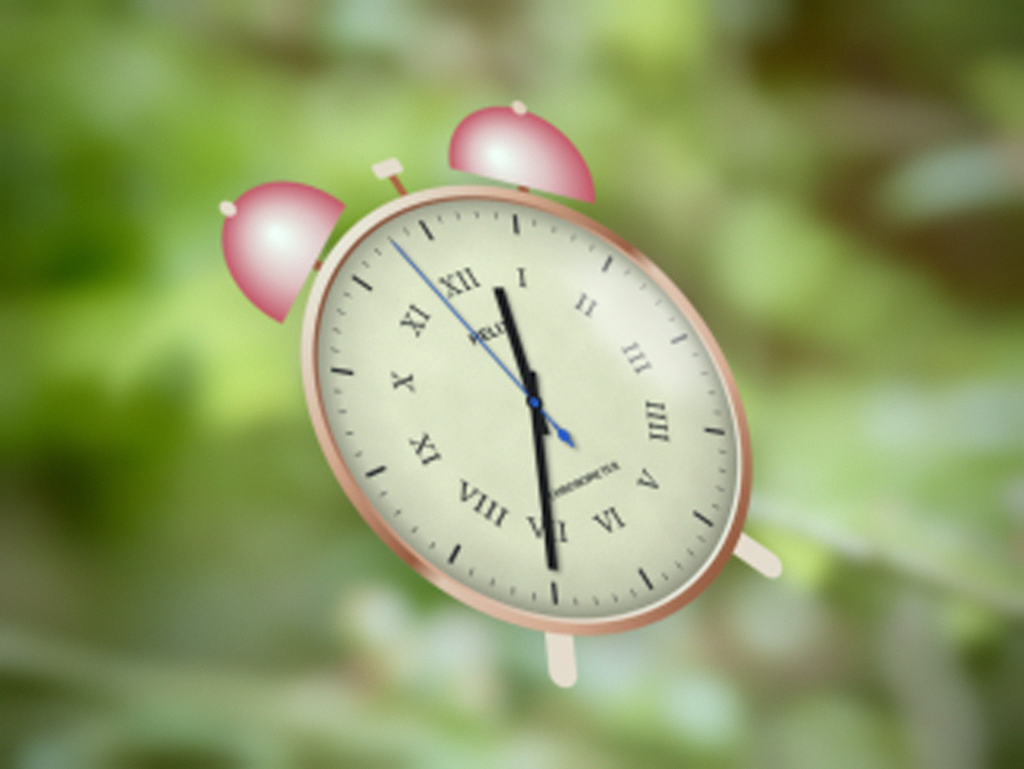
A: 12:34:58
